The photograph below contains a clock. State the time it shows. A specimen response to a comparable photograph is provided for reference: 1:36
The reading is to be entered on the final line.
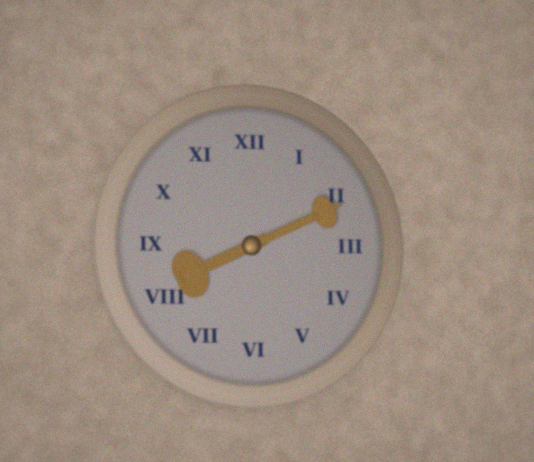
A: 8:11
